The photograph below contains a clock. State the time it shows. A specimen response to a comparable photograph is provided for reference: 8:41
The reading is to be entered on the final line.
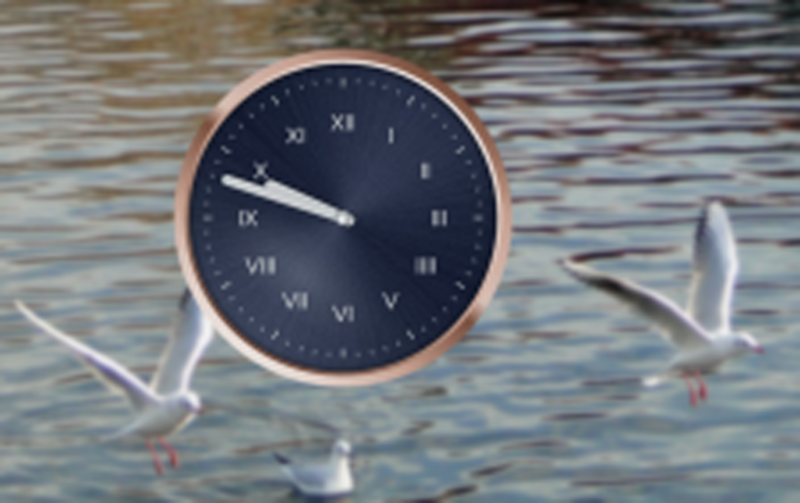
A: 9:48
